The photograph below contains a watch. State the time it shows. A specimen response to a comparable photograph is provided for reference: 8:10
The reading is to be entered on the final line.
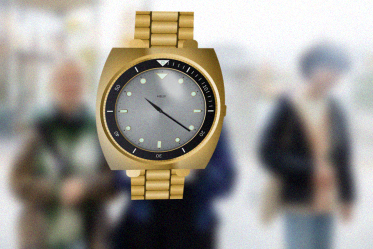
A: 10:21
